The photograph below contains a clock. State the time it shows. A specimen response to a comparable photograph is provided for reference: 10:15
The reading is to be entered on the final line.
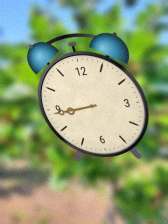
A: 8:44
